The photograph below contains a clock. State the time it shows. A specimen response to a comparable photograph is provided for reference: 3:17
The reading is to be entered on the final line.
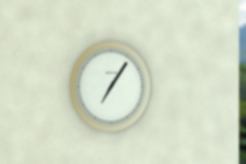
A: 7:06
